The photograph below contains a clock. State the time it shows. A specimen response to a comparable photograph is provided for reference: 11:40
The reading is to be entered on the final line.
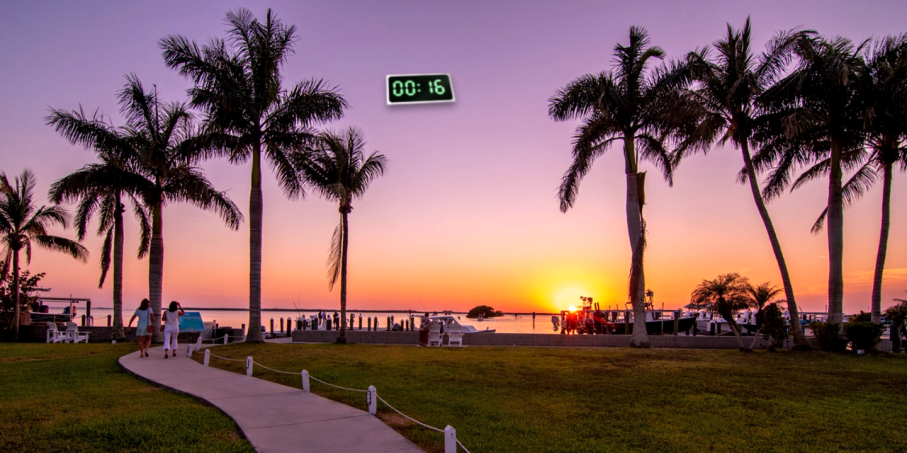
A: 0:16
